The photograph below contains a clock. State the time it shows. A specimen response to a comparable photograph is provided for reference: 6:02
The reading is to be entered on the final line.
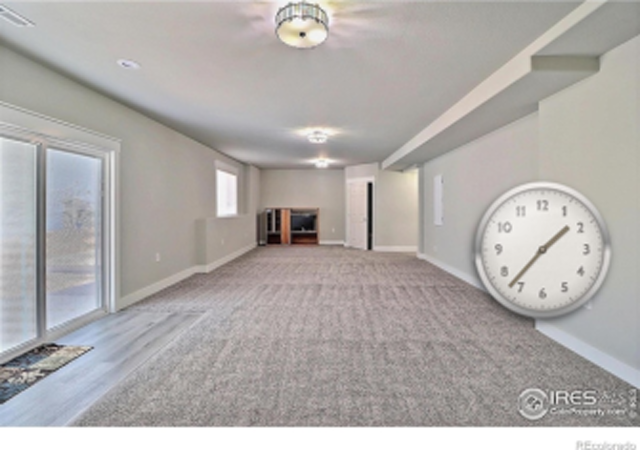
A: 1:37
